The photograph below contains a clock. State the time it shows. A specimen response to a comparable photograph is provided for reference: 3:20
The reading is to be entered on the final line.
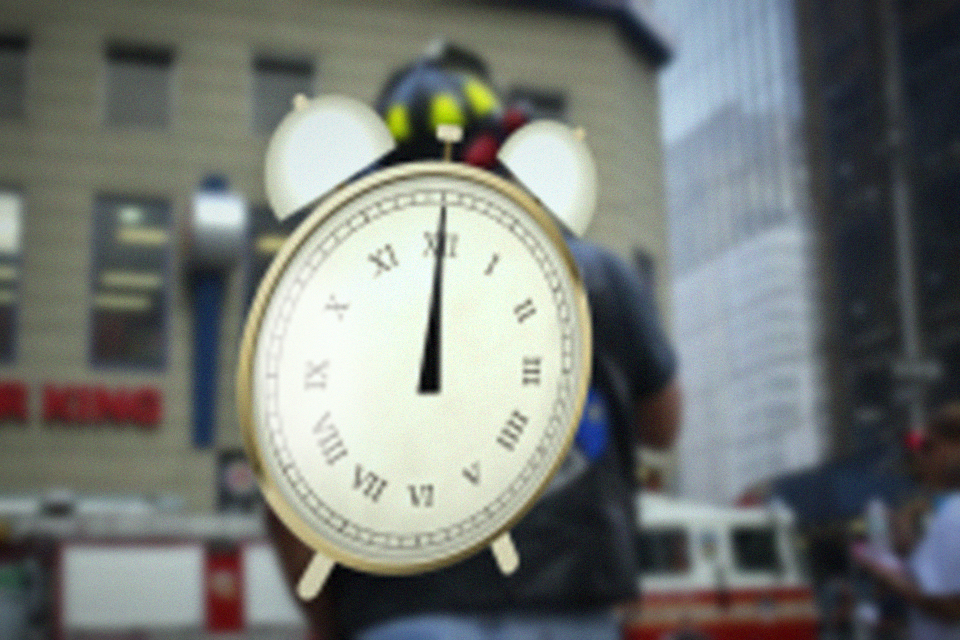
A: 12:00
